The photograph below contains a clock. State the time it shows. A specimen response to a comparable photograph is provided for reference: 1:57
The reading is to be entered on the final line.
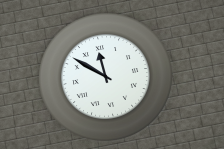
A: 11:52
